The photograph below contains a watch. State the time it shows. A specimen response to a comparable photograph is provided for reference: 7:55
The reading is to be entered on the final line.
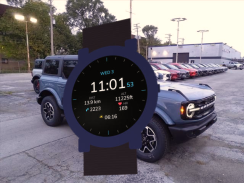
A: 11:01
